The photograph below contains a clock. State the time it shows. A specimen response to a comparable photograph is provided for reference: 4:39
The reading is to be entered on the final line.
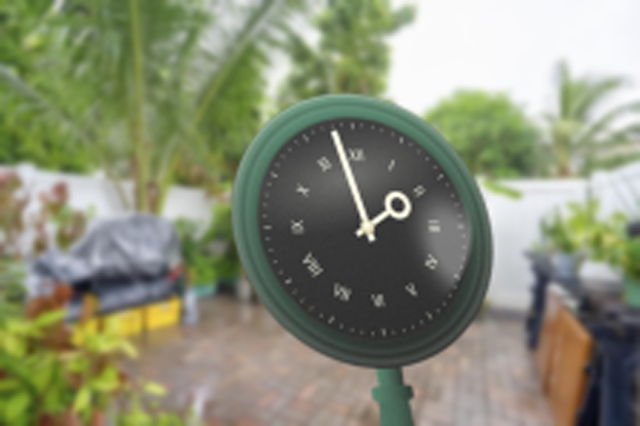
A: 1:58
